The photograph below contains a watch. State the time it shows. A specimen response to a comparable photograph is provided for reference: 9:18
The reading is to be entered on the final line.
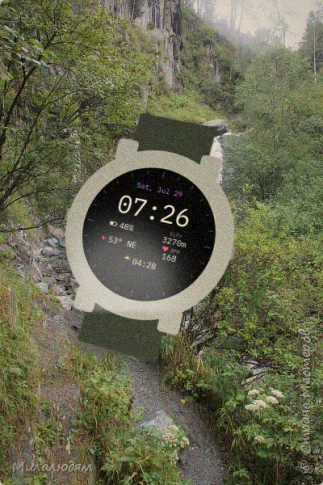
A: 7:26
